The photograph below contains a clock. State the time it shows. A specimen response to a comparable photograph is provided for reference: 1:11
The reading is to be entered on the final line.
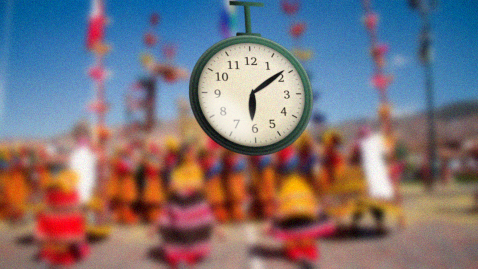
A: 6:09
